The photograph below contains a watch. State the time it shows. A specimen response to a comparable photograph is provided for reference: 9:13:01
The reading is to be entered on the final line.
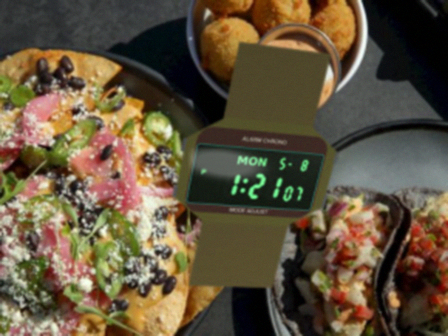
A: 1:21:07
